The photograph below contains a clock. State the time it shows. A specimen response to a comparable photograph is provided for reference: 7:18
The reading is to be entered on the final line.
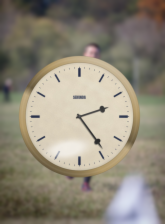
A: 2:24
